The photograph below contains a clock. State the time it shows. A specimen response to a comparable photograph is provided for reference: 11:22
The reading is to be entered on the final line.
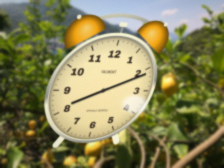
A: 8:11
